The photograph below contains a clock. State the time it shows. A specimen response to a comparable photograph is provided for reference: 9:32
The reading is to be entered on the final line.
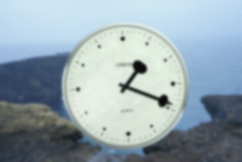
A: 1:19
